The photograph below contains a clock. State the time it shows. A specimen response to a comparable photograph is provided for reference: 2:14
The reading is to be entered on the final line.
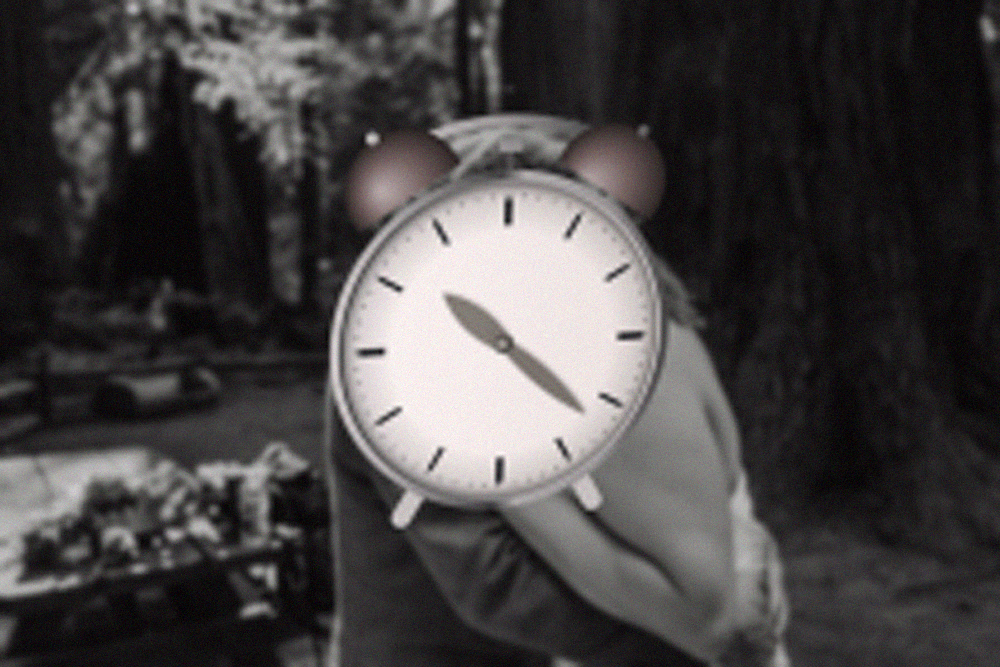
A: 10:22
